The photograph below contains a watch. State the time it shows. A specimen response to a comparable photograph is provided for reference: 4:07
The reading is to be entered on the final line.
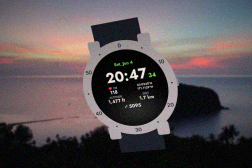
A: 20:47
